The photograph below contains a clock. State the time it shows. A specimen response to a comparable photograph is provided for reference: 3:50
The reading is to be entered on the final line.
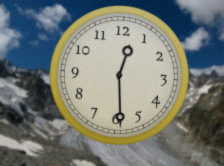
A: 12:29
